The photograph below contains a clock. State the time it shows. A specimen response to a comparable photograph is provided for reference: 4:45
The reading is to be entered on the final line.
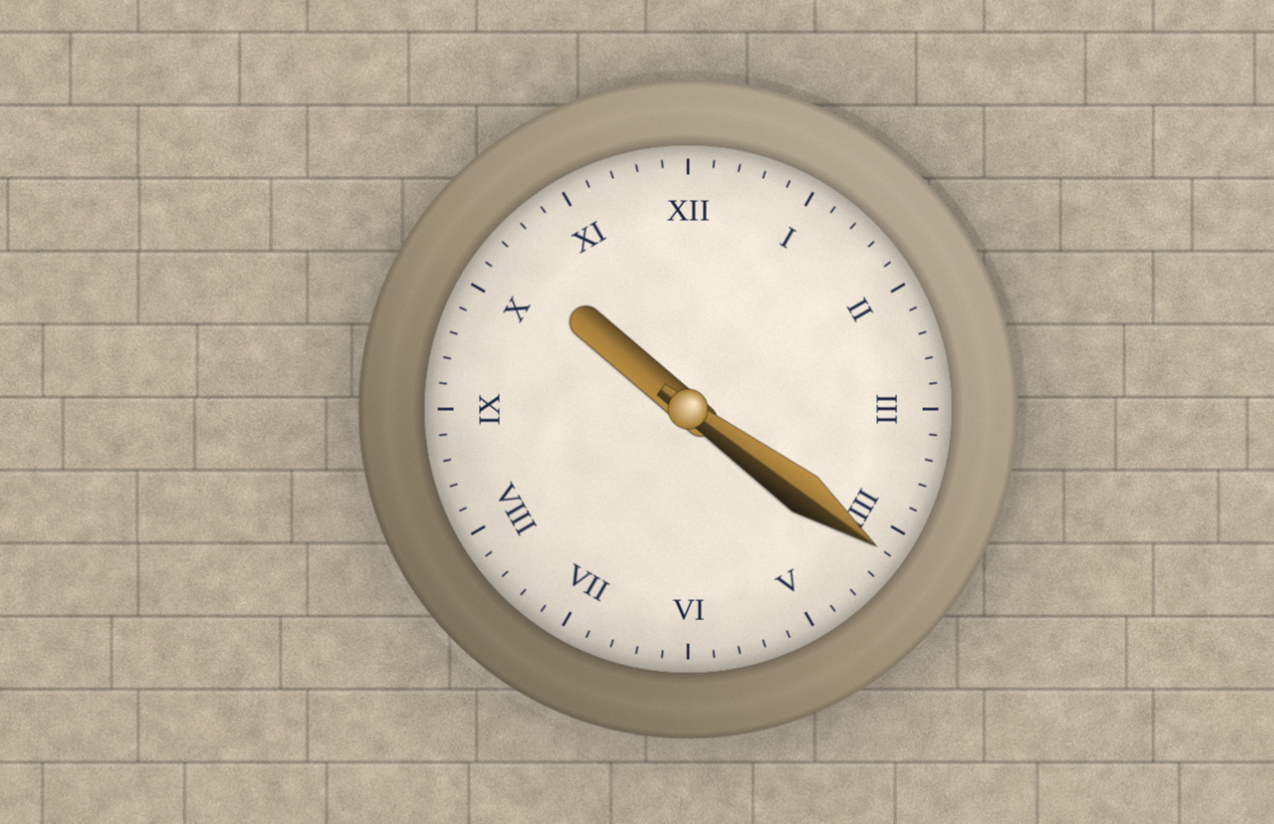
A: 10:21
